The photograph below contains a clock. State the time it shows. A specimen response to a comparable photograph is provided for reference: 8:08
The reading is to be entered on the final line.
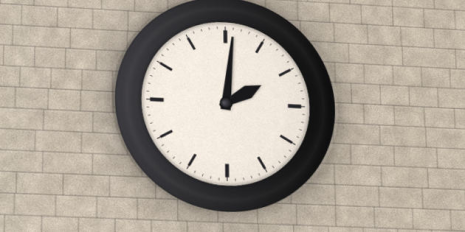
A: 2:01
